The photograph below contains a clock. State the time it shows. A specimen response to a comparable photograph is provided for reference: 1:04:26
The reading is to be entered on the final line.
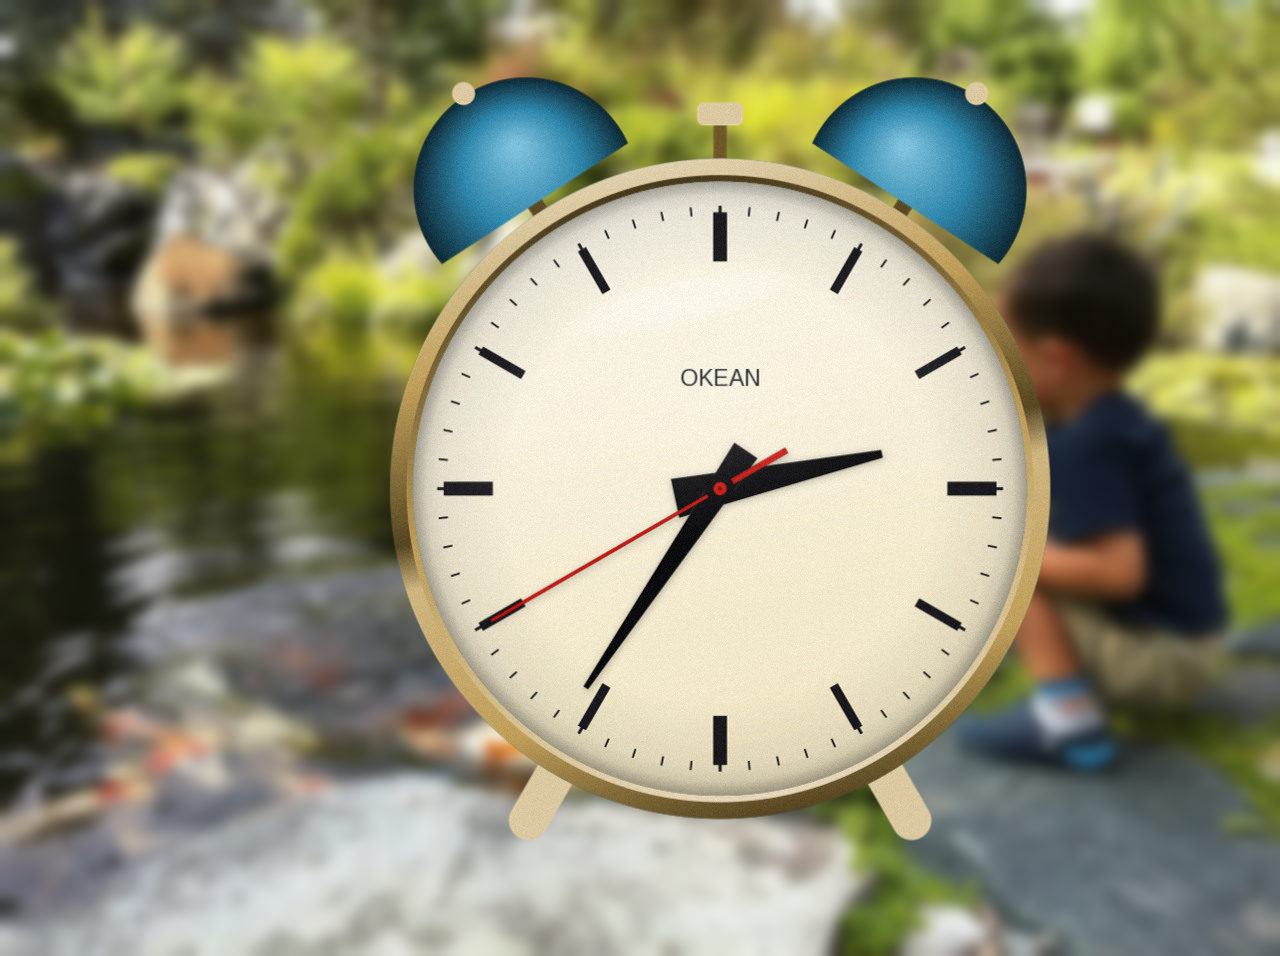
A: 2:35:40
